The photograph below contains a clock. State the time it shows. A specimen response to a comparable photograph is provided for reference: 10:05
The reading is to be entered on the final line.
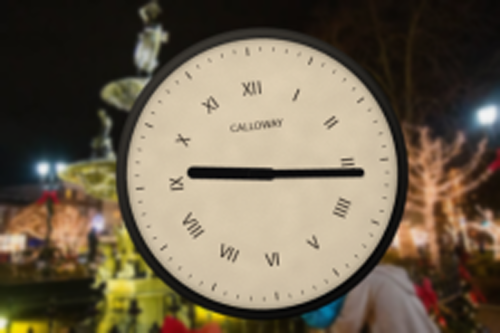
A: 9:16
